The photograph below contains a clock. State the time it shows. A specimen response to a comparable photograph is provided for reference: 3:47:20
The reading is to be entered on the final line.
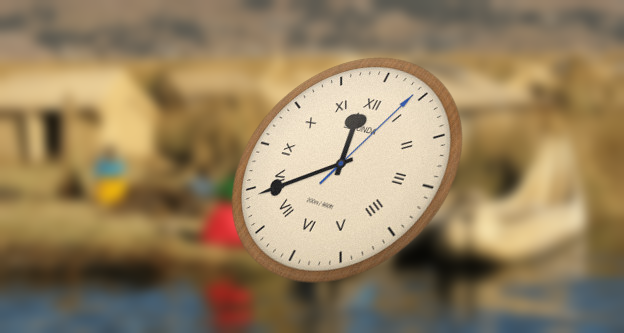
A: 11:39:04
